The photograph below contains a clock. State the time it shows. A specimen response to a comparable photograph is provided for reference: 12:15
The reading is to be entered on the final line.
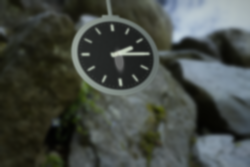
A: 2:15
